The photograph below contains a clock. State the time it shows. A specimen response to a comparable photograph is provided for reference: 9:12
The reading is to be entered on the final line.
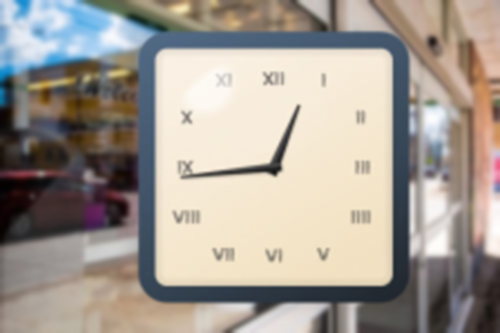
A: 12:44
